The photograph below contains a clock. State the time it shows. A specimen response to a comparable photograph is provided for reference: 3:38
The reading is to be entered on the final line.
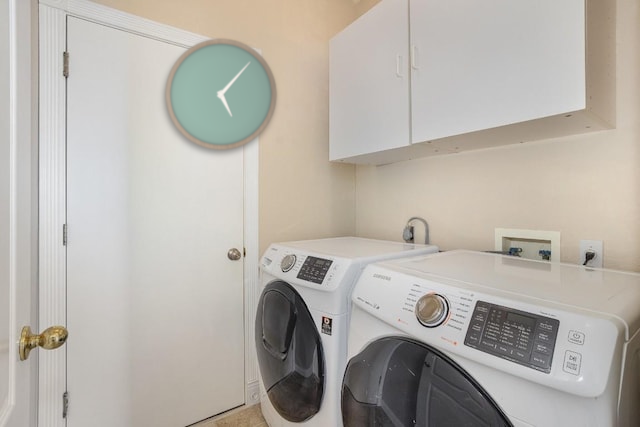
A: 5:07
